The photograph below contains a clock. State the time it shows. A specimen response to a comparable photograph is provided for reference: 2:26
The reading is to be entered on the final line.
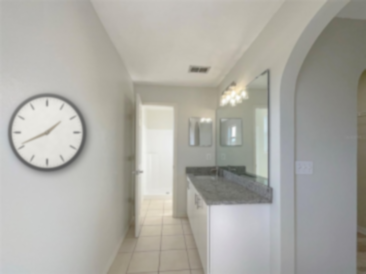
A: 1:41
